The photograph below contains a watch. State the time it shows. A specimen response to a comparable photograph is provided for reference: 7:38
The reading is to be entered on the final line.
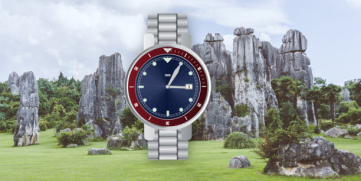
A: 3:05
